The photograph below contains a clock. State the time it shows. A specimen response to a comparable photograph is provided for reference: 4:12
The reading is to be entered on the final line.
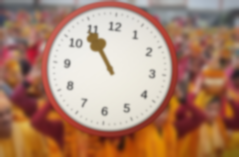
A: 10:54
